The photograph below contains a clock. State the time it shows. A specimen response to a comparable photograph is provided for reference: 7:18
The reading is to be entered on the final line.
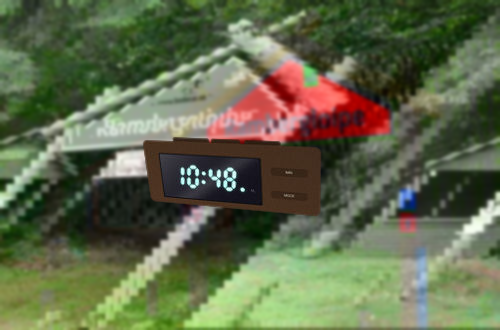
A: 10:48
